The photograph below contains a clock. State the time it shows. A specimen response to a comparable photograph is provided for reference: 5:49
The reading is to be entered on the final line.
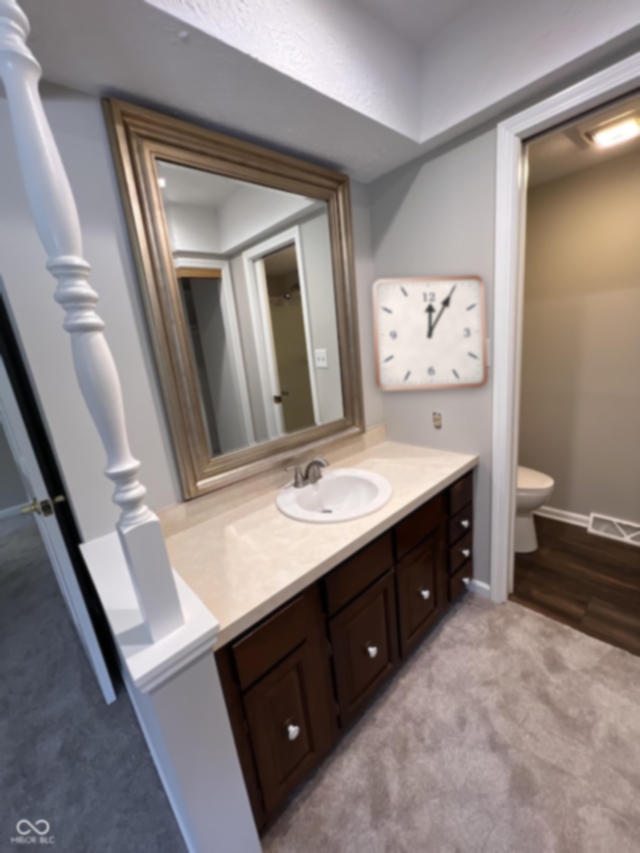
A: 12:05
